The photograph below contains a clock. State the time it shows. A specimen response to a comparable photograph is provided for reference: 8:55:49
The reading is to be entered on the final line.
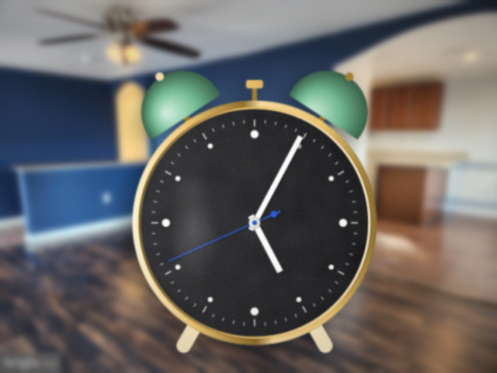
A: 5:04:41
